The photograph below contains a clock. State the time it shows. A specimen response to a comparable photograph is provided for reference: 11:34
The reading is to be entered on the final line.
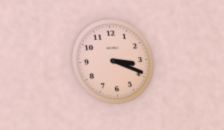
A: 3:19
